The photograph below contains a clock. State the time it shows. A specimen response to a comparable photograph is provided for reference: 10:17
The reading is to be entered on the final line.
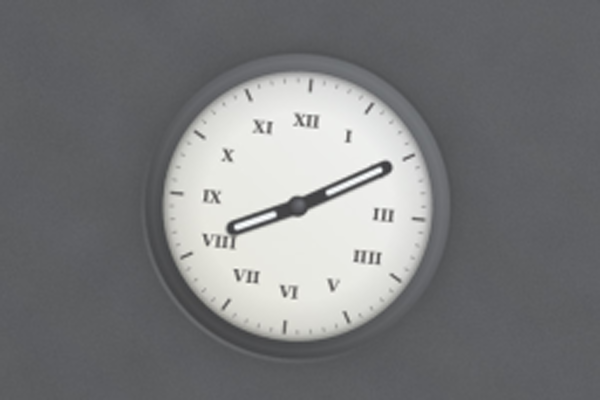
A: 8:10
